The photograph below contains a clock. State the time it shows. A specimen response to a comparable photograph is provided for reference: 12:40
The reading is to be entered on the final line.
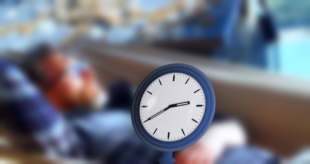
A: 2:40
